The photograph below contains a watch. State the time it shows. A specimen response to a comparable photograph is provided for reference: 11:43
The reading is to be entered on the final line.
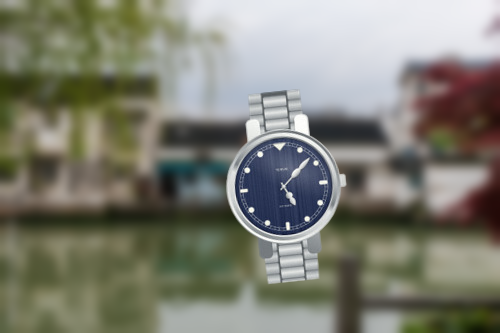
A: 5:08
